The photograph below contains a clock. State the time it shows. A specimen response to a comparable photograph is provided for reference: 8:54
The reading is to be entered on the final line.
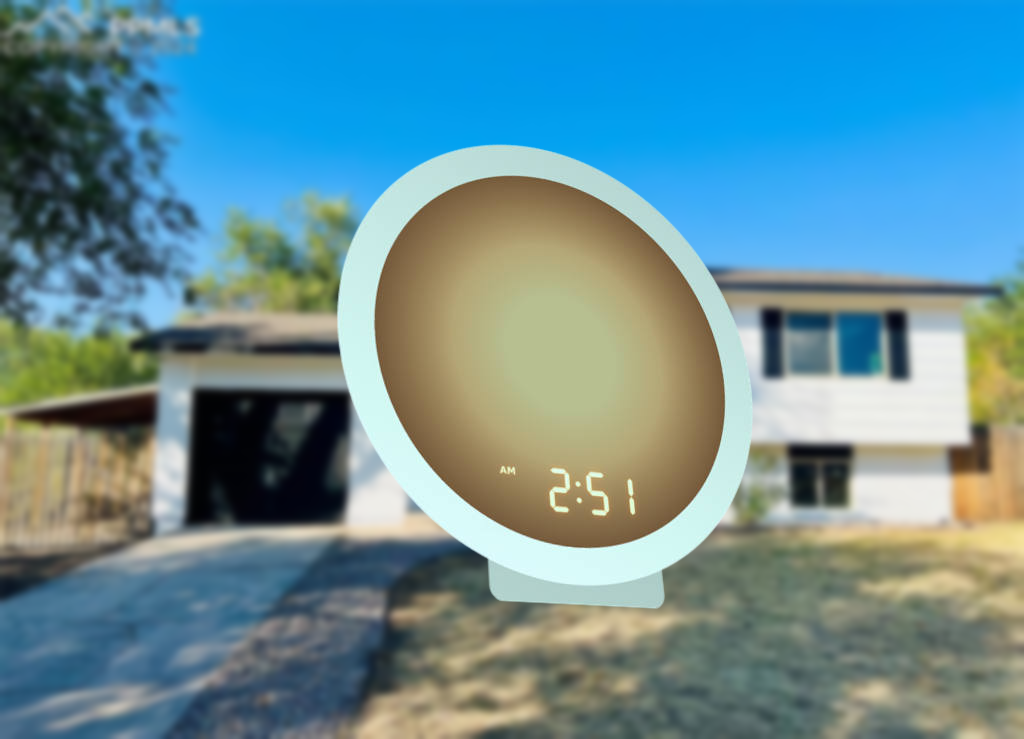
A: 2:51
